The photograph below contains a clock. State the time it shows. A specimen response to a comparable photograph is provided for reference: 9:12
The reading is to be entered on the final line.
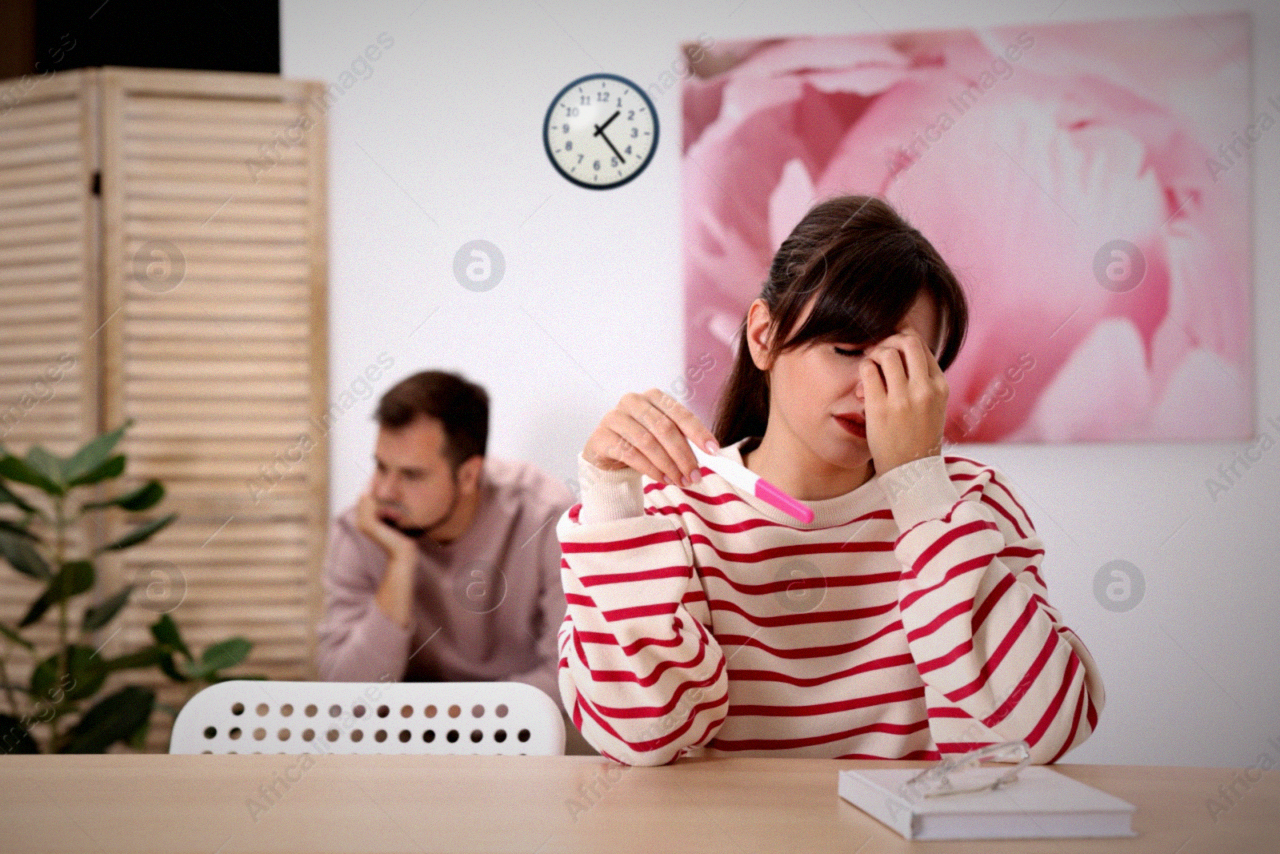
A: 1:23
